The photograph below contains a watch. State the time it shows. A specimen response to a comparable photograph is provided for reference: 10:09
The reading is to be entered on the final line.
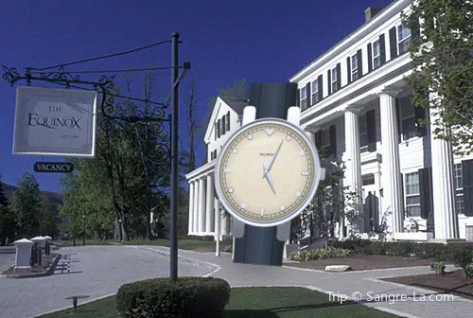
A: 5:04
